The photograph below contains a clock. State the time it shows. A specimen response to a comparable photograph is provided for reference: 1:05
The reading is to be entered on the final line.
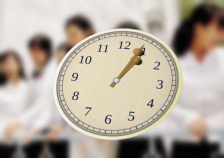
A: 1:04
